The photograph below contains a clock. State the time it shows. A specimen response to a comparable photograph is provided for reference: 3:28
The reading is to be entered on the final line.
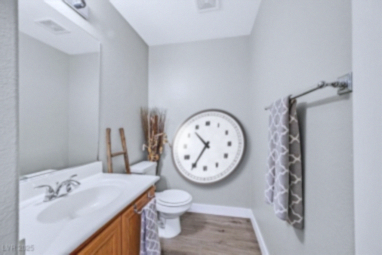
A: 10:35
